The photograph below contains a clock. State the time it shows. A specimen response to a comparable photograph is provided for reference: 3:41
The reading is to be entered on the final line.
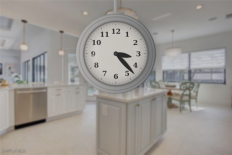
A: 3:23
